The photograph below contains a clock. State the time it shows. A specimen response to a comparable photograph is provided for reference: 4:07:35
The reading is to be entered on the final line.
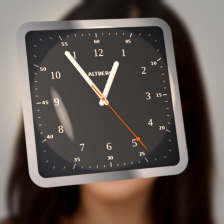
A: 12:54:24
